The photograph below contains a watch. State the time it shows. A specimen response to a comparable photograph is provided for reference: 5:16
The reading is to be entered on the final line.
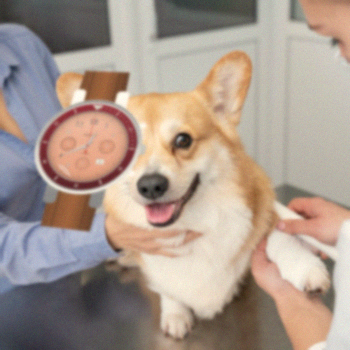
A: 12:40
